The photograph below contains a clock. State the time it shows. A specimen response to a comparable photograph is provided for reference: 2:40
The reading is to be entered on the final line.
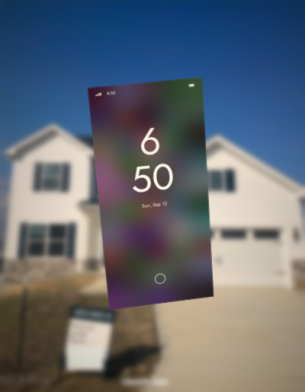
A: 6:50
